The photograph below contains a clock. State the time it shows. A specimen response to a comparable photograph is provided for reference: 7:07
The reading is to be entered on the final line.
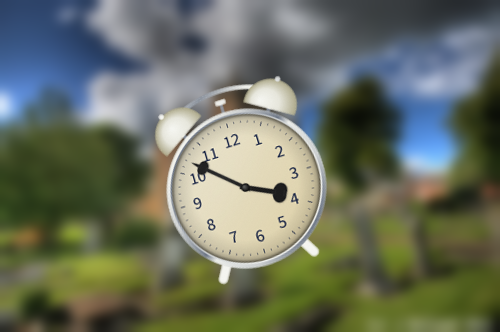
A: 3:52
